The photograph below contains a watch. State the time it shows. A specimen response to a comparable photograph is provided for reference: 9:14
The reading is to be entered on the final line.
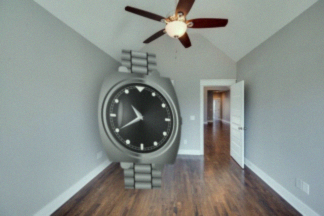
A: 10:40
